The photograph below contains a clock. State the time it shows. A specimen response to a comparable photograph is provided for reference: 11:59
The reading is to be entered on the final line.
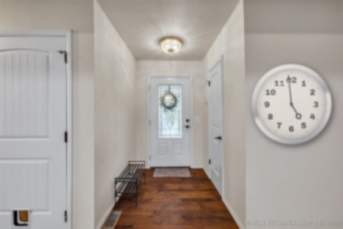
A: 4:59
